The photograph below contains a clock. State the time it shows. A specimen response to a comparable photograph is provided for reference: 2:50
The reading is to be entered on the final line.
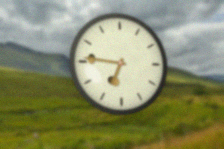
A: 6:46
